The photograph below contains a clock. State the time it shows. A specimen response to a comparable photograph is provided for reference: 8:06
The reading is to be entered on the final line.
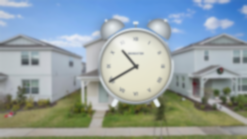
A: 10:40
